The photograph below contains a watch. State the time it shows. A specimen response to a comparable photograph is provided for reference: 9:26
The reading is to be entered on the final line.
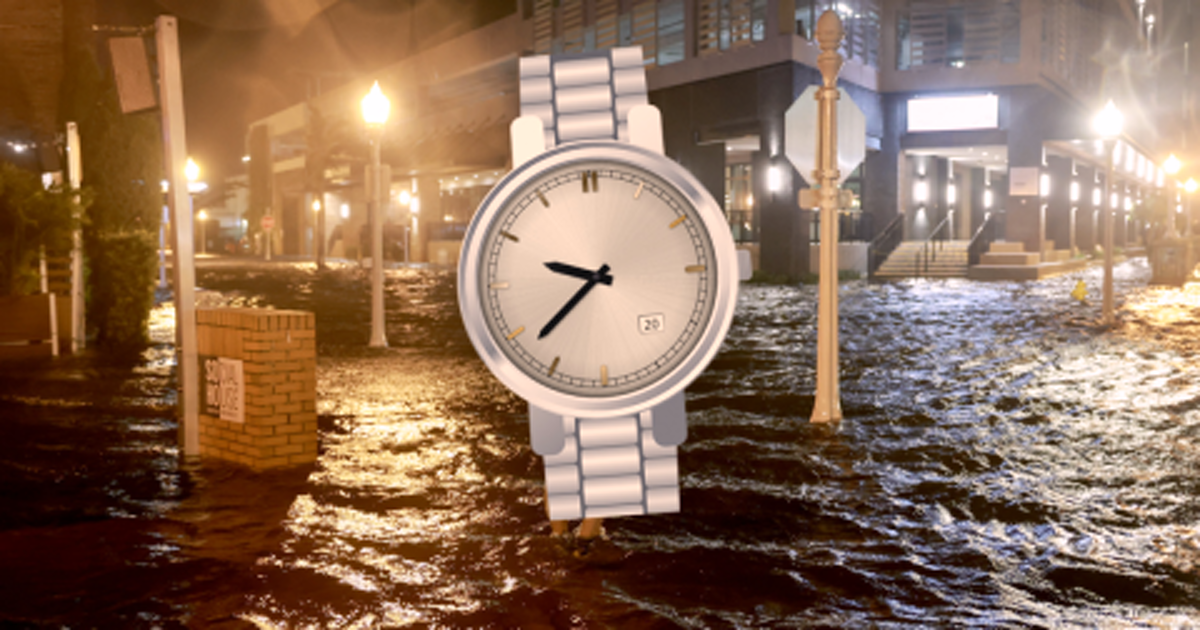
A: 9:38
